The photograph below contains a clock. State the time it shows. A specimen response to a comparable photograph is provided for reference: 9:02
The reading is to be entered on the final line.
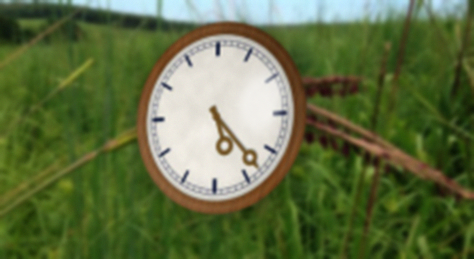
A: 5:23
